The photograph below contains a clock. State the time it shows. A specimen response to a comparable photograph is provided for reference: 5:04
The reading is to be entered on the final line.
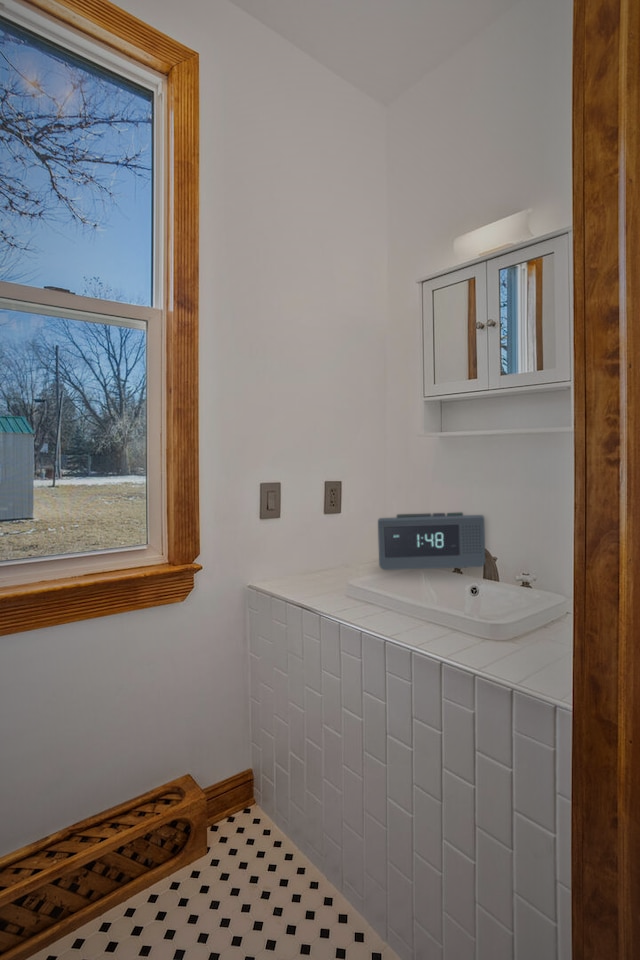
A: 1:48
